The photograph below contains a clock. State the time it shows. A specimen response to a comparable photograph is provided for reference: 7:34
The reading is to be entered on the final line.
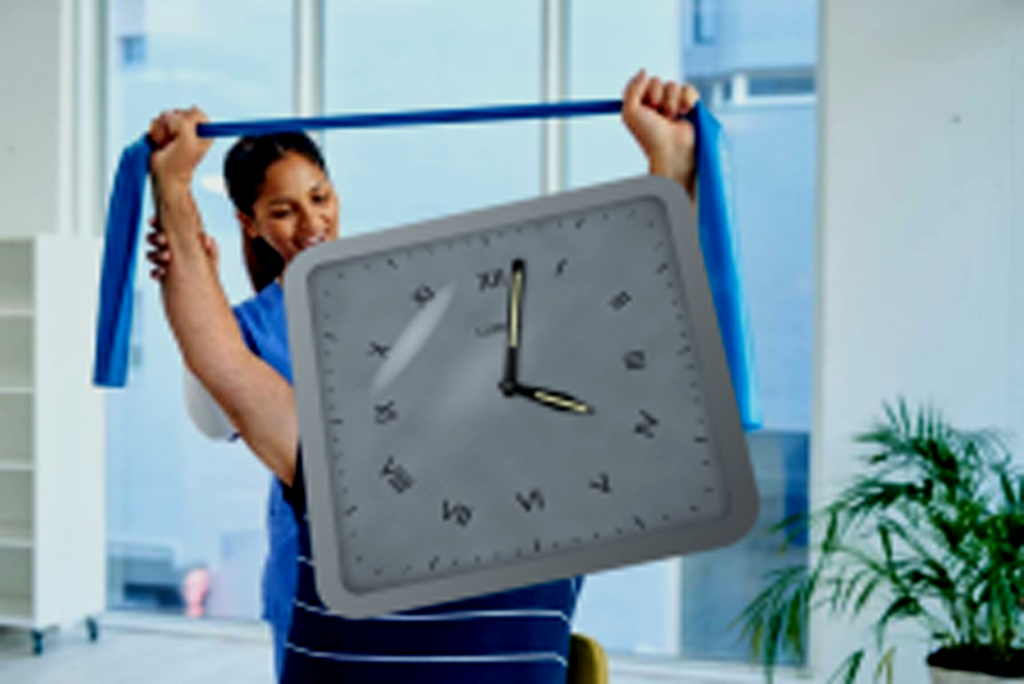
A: 4:02
